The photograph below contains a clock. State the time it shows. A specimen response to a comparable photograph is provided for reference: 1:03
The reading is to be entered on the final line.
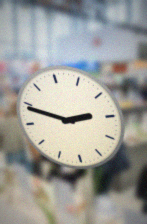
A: 2:49
